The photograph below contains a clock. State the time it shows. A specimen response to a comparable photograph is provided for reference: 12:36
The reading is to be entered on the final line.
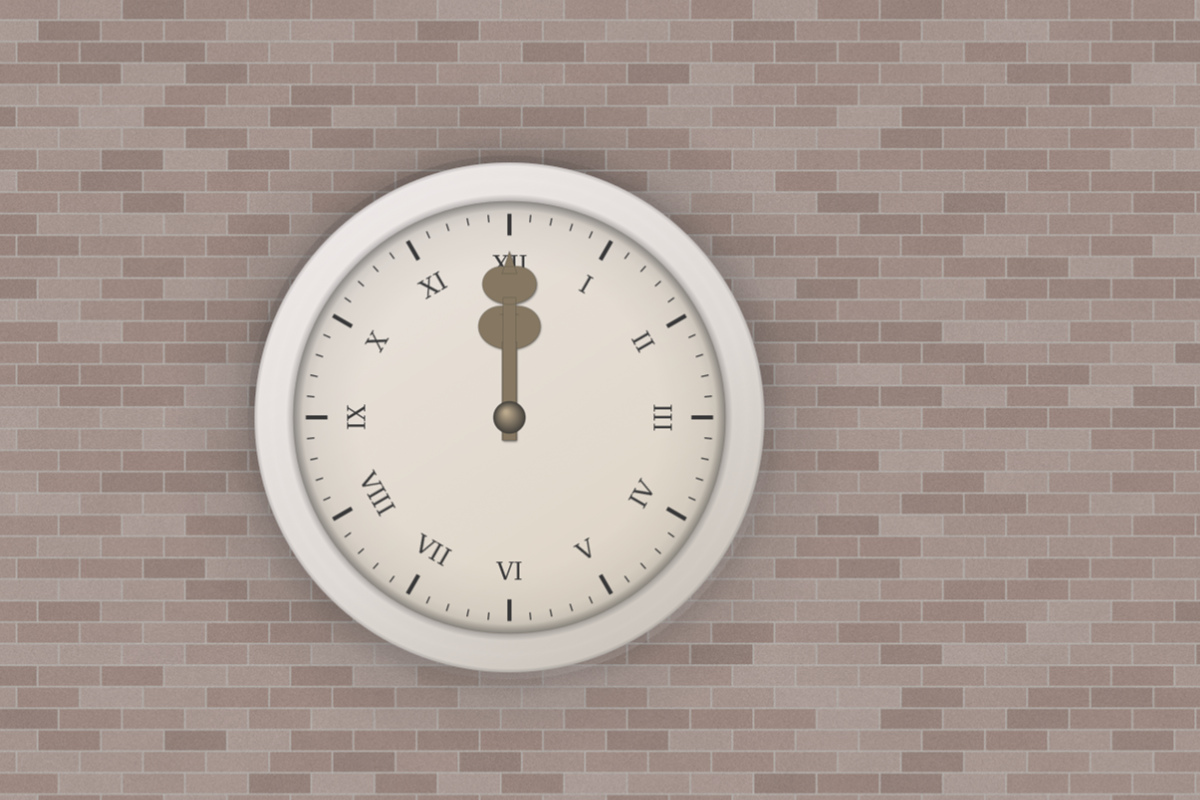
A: 12:00
